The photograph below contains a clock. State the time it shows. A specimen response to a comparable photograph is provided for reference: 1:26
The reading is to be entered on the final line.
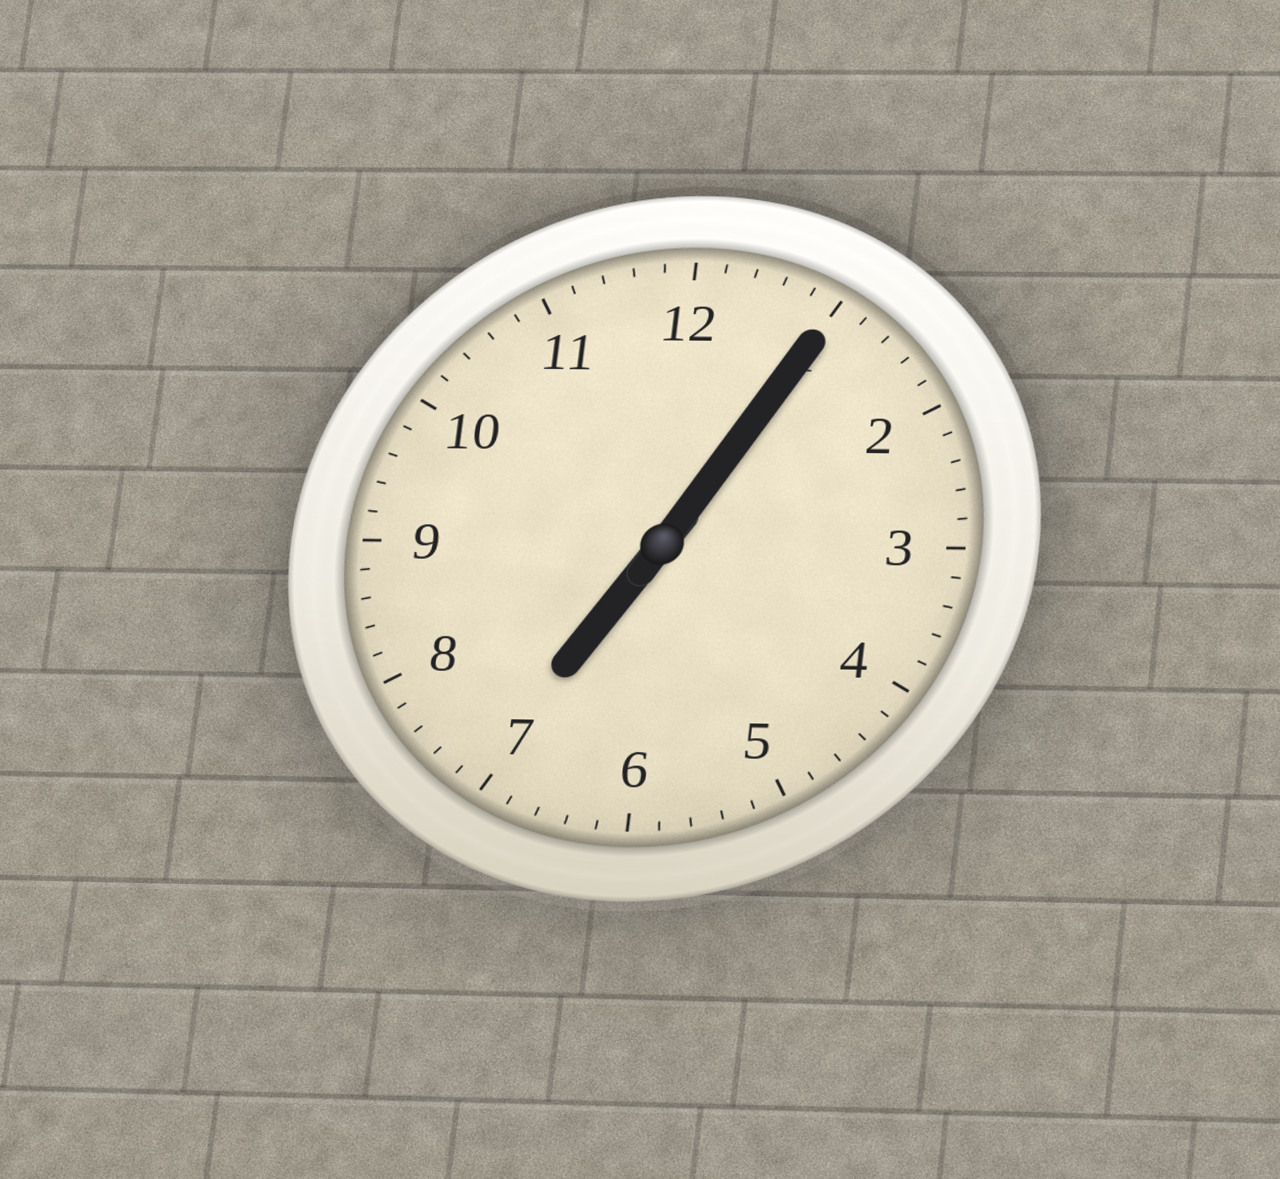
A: 7:05
